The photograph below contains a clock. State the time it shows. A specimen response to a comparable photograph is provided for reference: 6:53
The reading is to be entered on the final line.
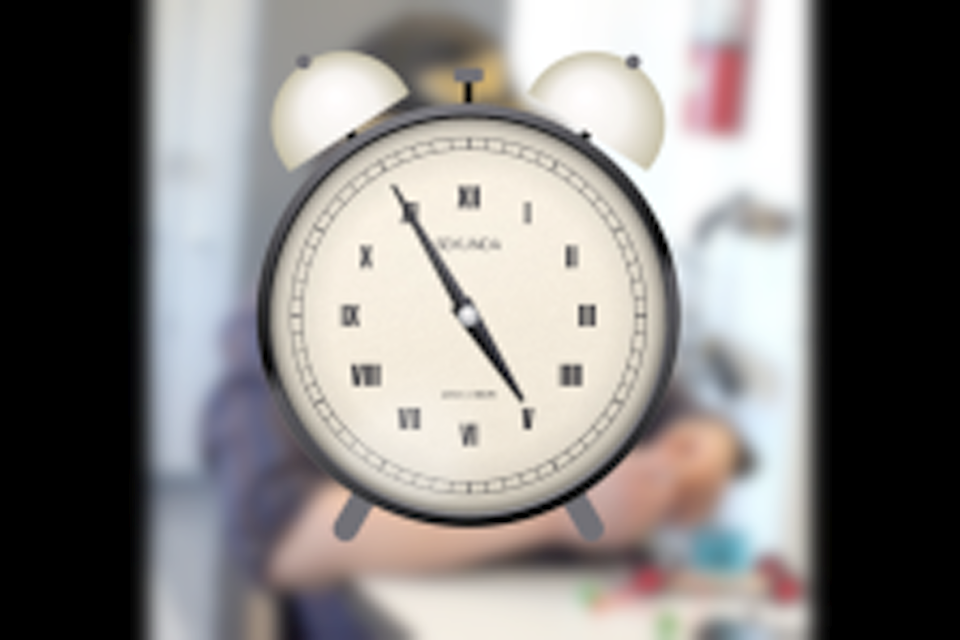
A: 4:55
